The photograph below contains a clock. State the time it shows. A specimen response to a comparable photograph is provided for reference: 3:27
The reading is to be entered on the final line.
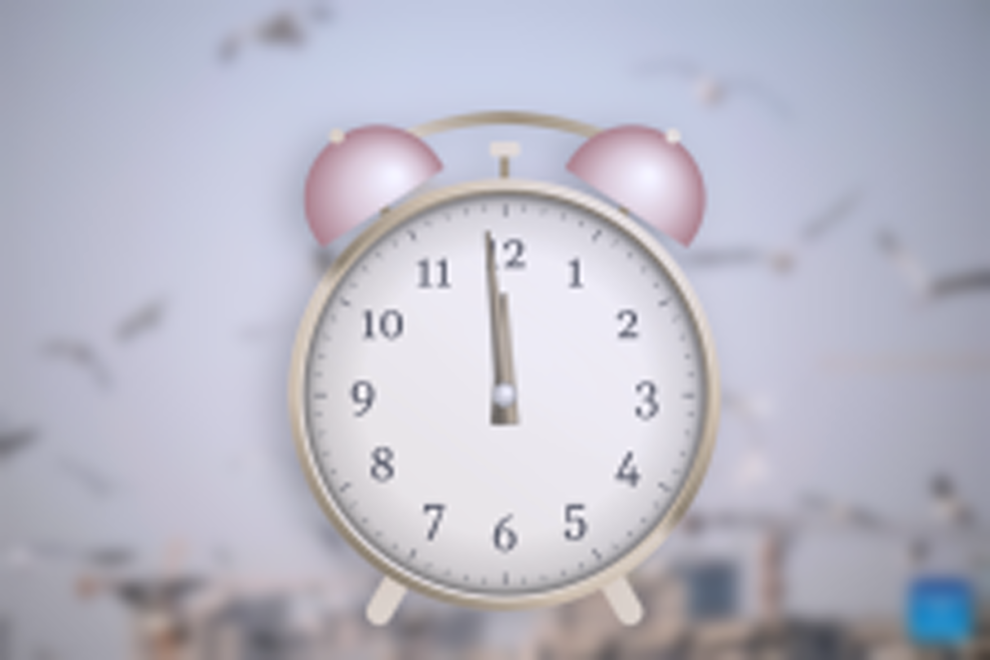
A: 11:59
